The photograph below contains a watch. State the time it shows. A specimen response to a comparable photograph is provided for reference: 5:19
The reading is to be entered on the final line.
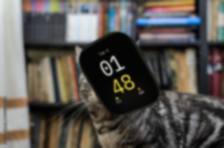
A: 1:48
